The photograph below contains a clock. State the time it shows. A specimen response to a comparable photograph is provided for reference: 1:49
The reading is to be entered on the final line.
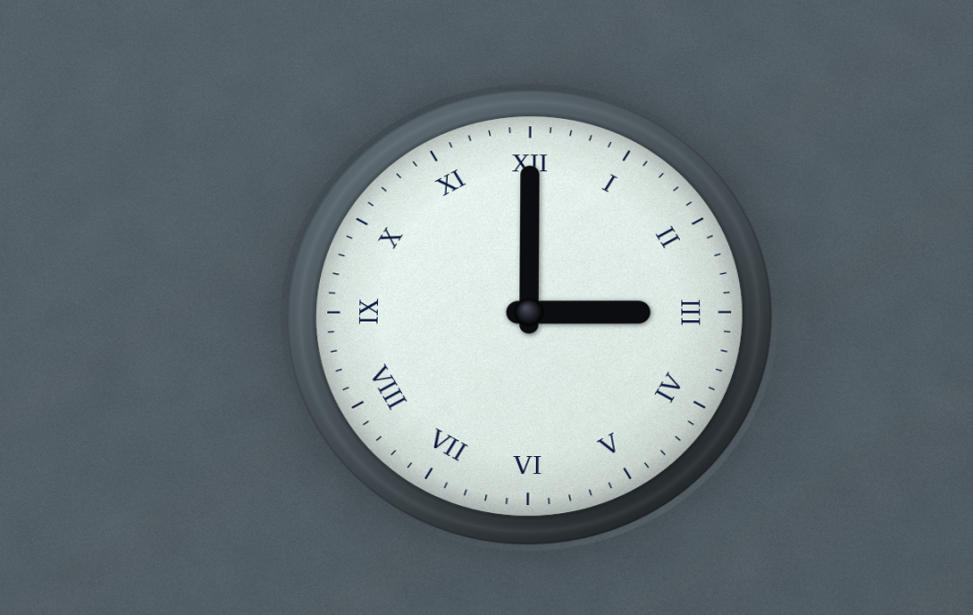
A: 3:00
